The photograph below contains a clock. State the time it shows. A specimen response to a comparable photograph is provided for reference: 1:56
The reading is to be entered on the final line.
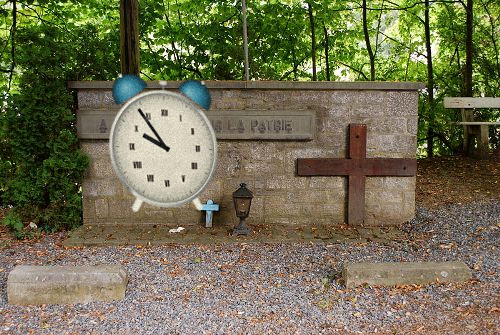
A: 9:54
